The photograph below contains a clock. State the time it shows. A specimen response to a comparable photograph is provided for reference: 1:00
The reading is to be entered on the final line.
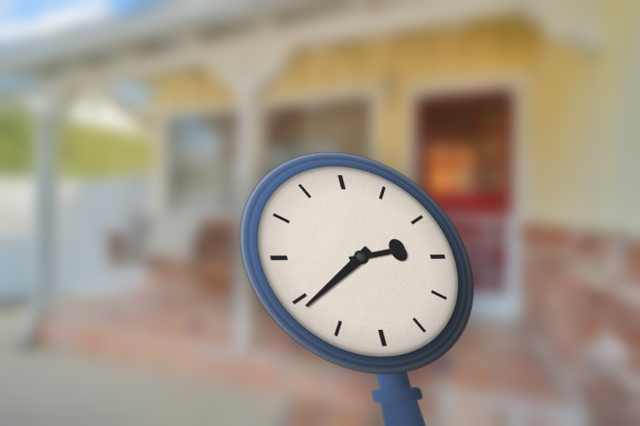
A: 2:39
